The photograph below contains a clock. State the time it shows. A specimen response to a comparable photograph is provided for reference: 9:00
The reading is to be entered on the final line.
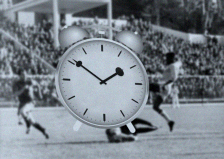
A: 1:51
